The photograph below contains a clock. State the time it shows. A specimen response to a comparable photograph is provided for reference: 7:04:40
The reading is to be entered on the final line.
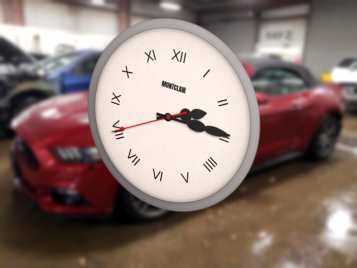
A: 2:14:40
